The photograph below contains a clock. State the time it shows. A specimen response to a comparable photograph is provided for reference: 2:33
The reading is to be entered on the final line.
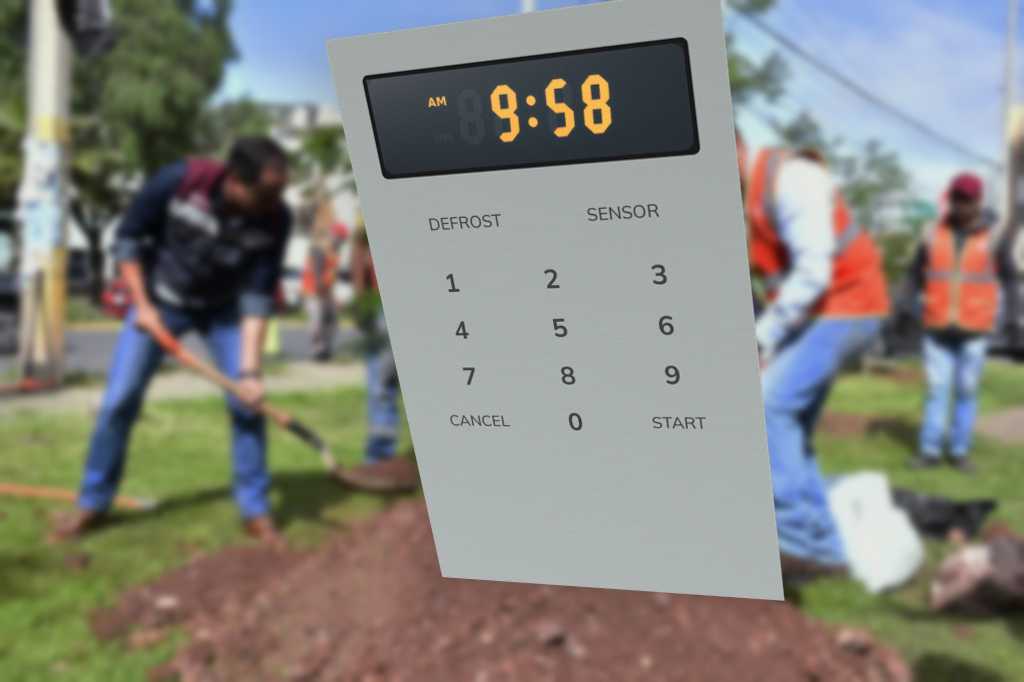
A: 9:58
